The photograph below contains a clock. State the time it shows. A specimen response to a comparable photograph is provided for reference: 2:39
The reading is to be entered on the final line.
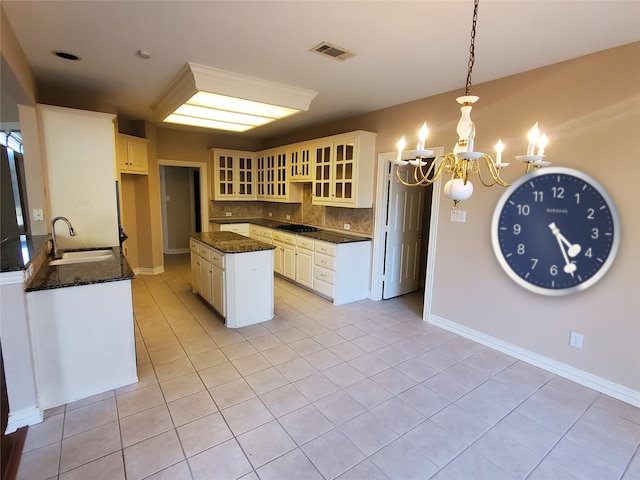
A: 4:26
